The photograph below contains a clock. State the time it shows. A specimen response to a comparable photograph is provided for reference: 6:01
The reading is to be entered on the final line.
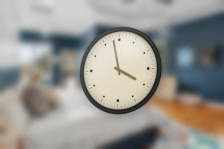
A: 3:58
